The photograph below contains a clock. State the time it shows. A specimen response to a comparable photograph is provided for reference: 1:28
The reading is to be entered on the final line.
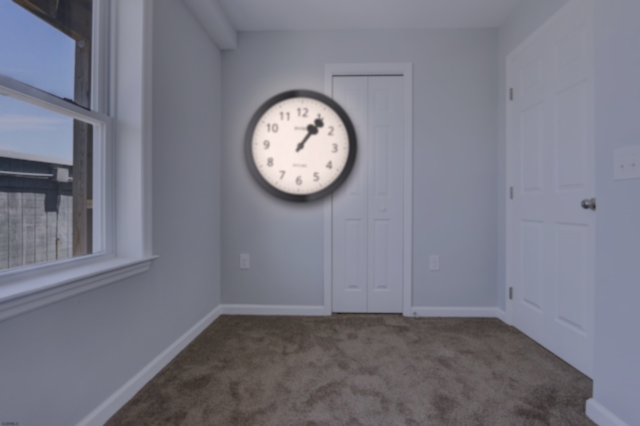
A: 1:06
